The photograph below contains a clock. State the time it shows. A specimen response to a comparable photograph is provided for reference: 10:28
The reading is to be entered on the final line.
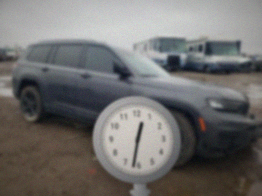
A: 12:32
